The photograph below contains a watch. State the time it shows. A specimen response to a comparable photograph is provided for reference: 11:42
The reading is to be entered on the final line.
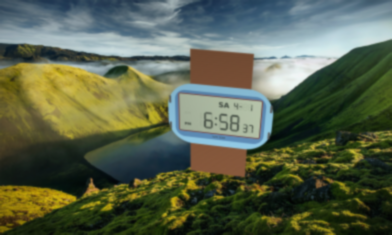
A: 6:58
